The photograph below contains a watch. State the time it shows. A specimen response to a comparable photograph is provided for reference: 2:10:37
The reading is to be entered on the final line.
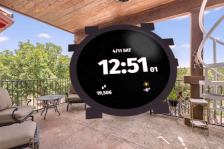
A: 12:51:01
